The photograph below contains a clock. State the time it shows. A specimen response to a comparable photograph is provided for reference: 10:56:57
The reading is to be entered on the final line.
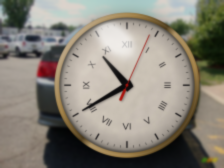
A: 10:40:04
